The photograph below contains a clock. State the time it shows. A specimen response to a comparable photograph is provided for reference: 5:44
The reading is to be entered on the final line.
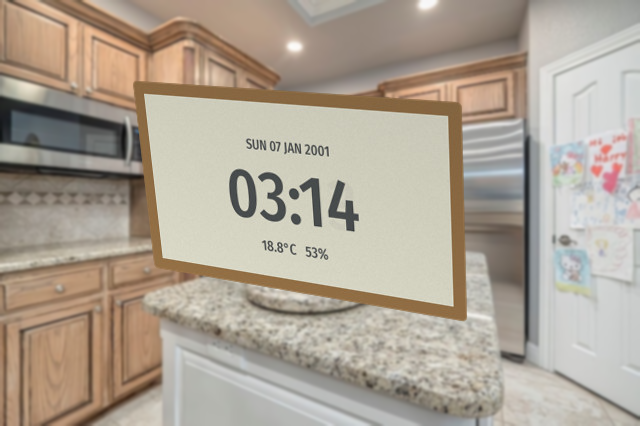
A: 3:14
